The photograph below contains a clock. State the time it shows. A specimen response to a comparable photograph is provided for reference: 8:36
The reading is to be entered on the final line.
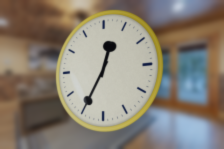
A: 12:35
